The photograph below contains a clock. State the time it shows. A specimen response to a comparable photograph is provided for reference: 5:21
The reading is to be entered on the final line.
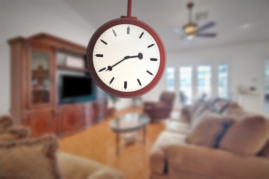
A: 2:39
